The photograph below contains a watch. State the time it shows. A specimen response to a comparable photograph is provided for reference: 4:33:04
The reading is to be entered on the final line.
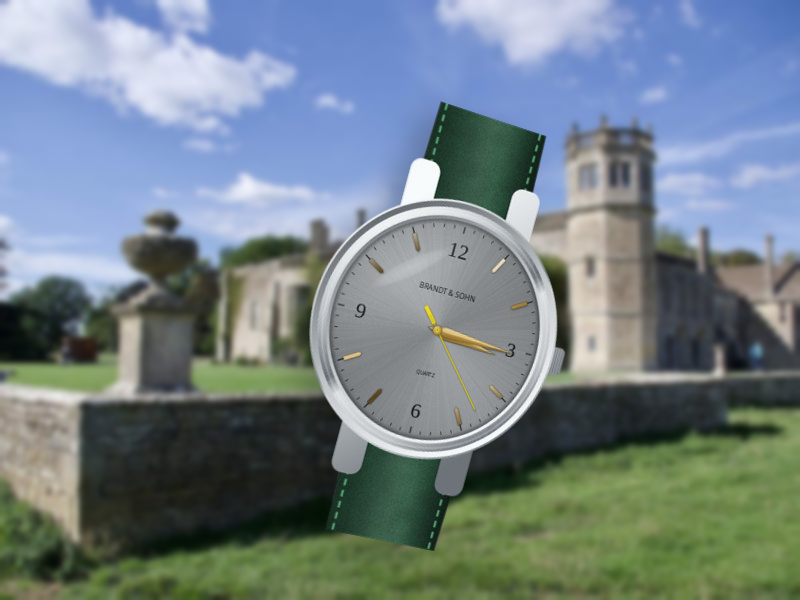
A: 3:15:23
